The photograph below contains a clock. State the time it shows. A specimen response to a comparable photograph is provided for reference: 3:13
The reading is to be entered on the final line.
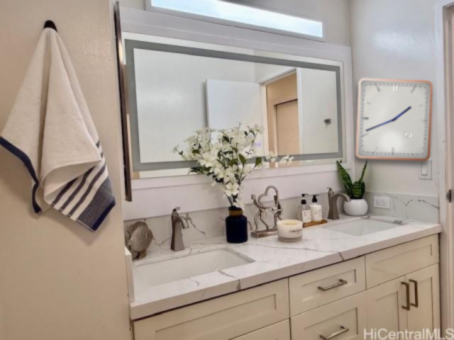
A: 1:41
